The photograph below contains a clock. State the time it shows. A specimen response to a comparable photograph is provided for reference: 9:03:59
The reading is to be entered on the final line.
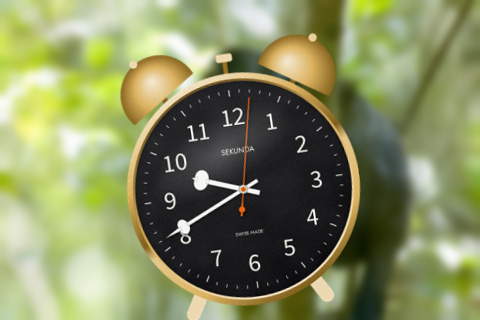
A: 9:41:02
